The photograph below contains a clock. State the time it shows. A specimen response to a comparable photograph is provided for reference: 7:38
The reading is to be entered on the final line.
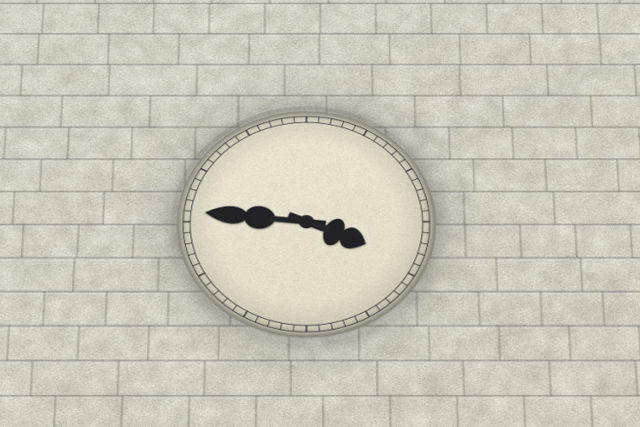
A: 3:46
